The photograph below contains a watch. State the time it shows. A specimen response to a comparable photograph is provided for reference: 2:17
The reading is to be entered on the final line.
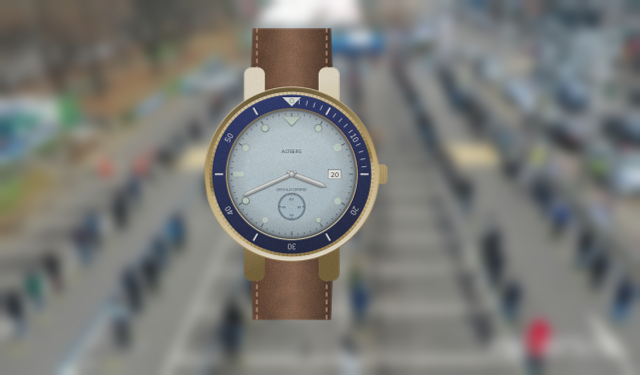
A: 3:41
